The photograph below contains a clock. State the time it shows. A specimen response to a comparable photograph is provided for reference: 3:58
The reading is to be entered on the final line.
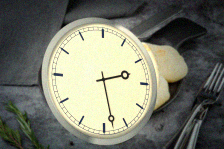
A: 2:28
